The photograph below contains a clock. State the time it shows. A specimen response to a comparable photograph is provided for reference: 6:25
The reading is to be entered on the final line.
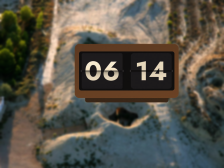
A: 6:14
